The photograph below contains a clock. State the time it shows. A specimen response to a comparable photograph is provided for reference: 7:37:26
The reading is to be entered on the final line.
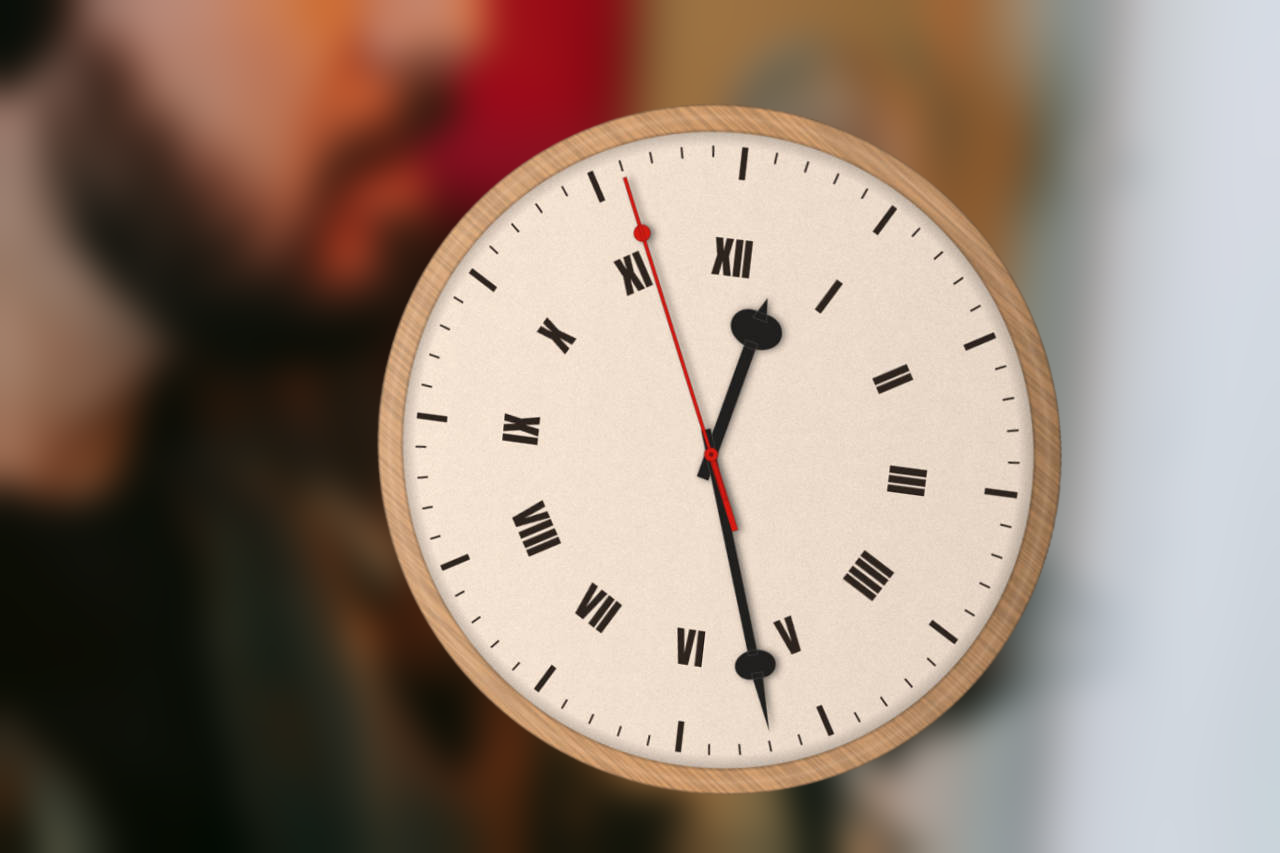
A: 12:26:56
